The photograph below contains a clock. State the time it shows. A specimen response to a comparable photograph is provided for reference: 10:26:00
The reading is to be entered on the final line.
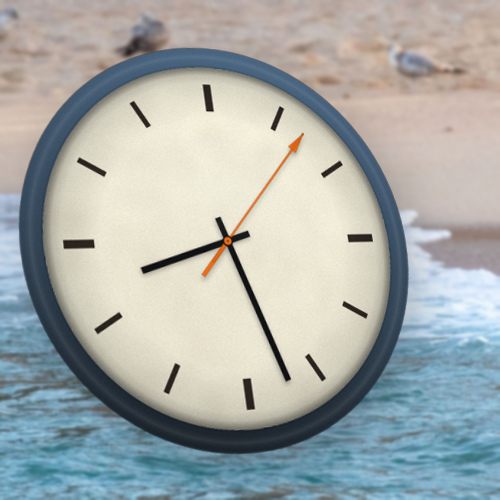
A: 8:27:07
